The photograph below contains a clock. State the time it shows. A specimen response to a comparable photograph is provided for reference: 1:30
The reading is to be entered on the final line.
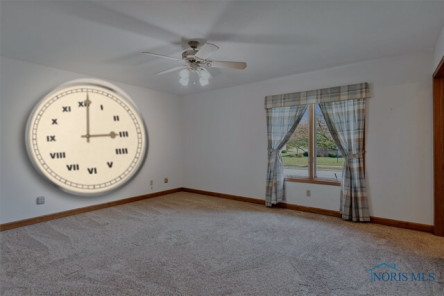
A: 3:01
